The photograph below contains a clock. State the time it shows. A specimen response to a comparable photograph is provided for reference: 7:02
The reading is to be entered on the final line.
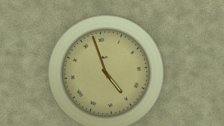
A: 4:58
